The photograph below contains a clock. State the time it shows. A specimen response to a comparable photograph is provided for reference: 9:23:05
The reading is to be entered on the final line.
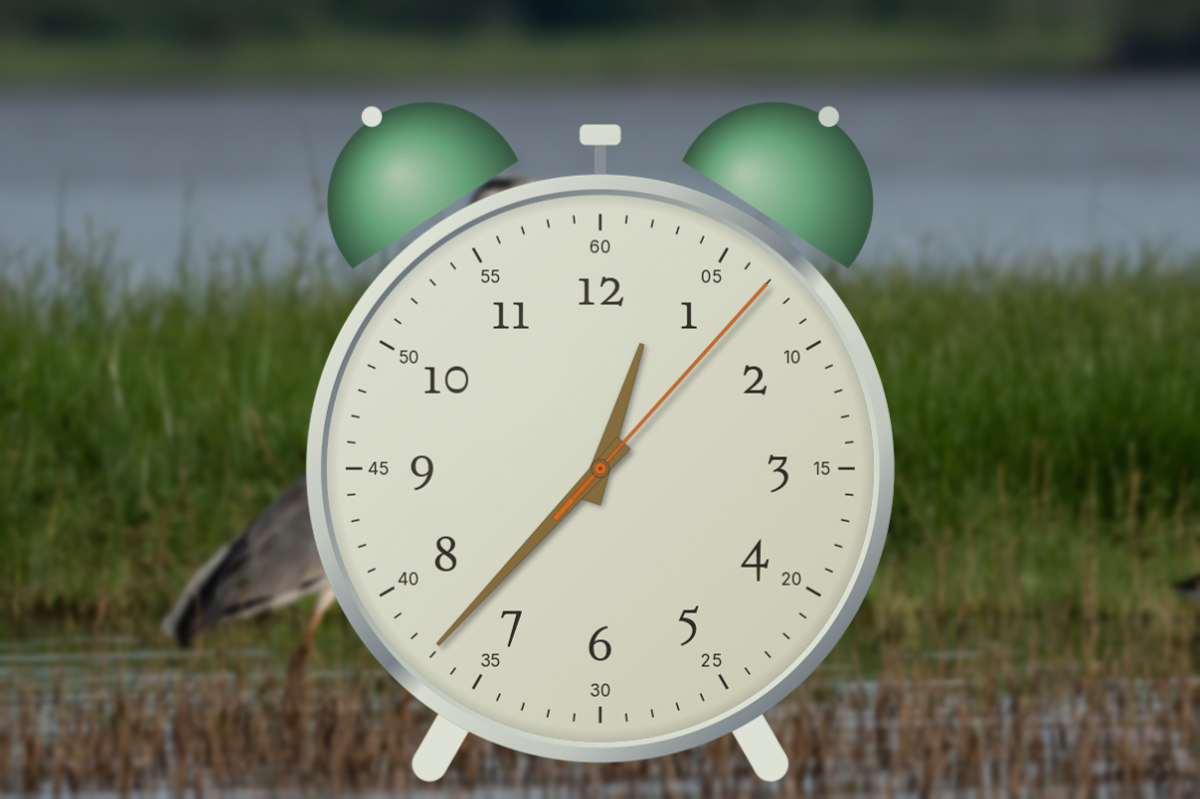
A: 12:37:07
